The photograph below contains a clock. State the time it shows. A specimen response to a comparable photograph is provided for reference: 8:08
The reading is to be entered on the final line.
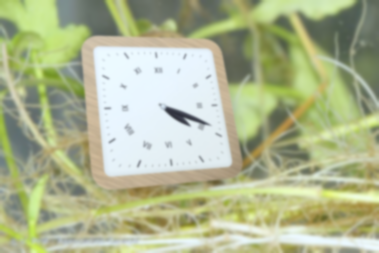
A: 4:19
